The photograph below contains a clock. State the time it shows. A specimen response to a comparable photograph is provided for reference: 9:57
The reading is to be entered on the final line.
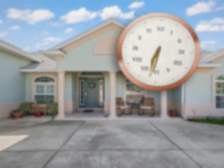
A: 6:32
